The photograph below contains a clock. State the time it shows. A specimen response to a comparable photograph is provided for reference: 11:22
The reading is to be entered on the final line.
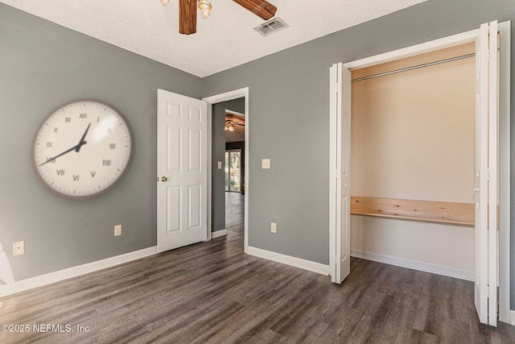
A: 12:40
